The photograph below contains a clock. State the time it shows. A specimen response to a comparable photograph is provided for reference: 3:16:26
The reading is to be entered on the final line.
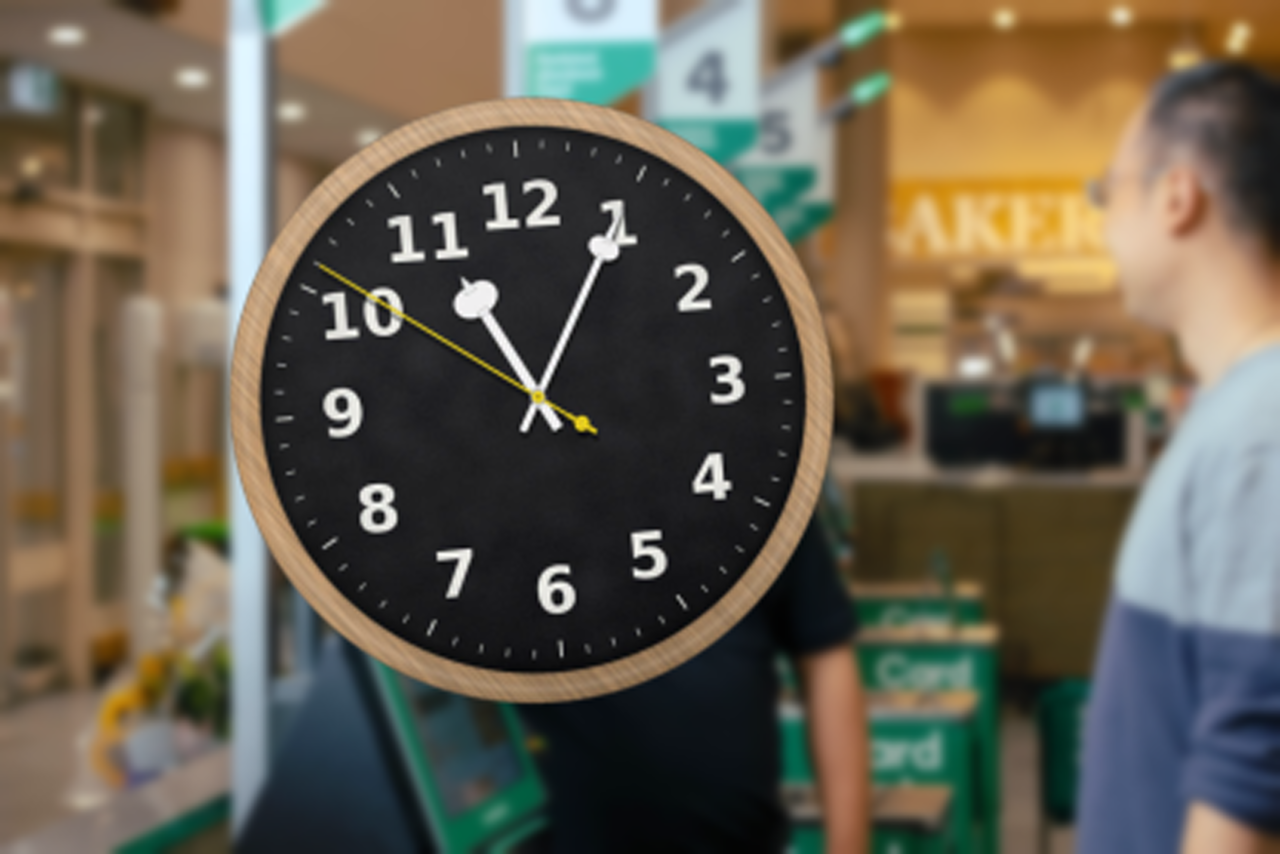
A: 11:04:51
